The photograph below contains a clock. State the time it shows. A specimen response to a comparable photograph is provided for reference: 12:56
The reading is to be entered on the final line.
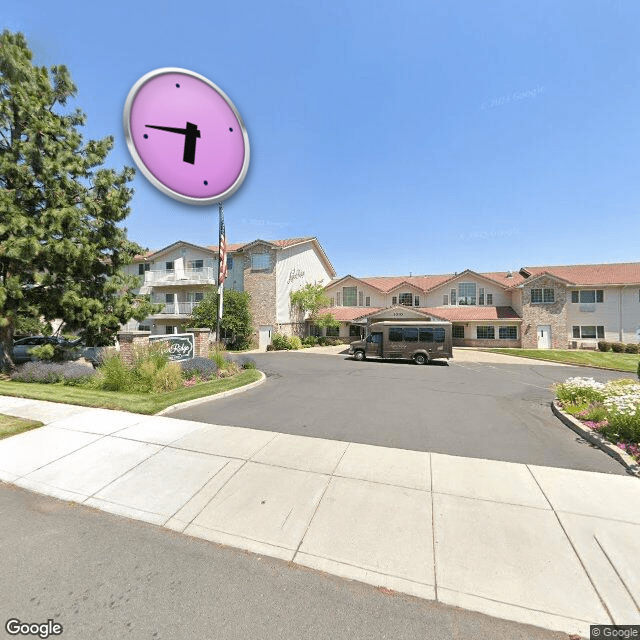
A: 6:47
